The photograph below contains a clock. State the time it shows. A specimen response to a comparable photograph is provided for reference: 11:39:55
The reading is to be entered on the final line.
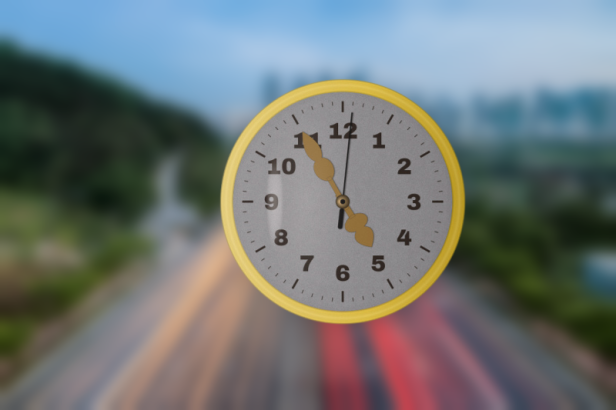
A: 4:55:01
